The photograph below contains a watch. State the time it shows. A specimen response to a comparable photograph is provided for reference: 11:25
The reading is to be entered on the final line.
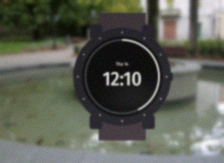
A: 12:10
